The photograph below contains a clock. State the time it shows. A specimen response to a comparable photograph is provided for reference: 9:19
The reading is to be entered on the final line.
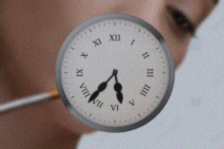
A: 5:37
